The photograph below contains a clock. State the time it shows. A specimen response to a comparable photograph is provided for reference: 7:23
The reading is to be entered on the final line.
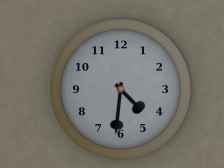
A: 4:31
